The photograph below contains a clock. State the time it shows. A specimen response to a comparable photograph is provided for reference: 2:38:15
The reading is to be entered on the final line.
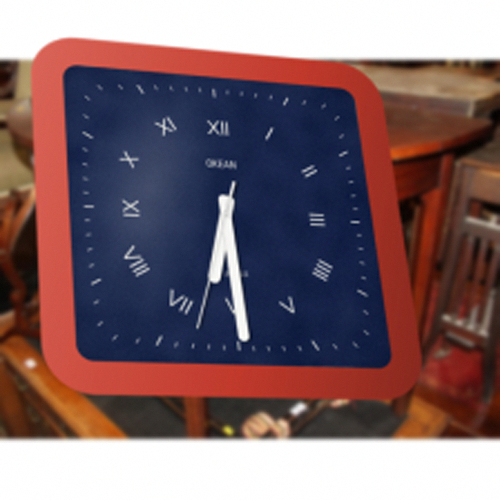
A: 6:29:33
